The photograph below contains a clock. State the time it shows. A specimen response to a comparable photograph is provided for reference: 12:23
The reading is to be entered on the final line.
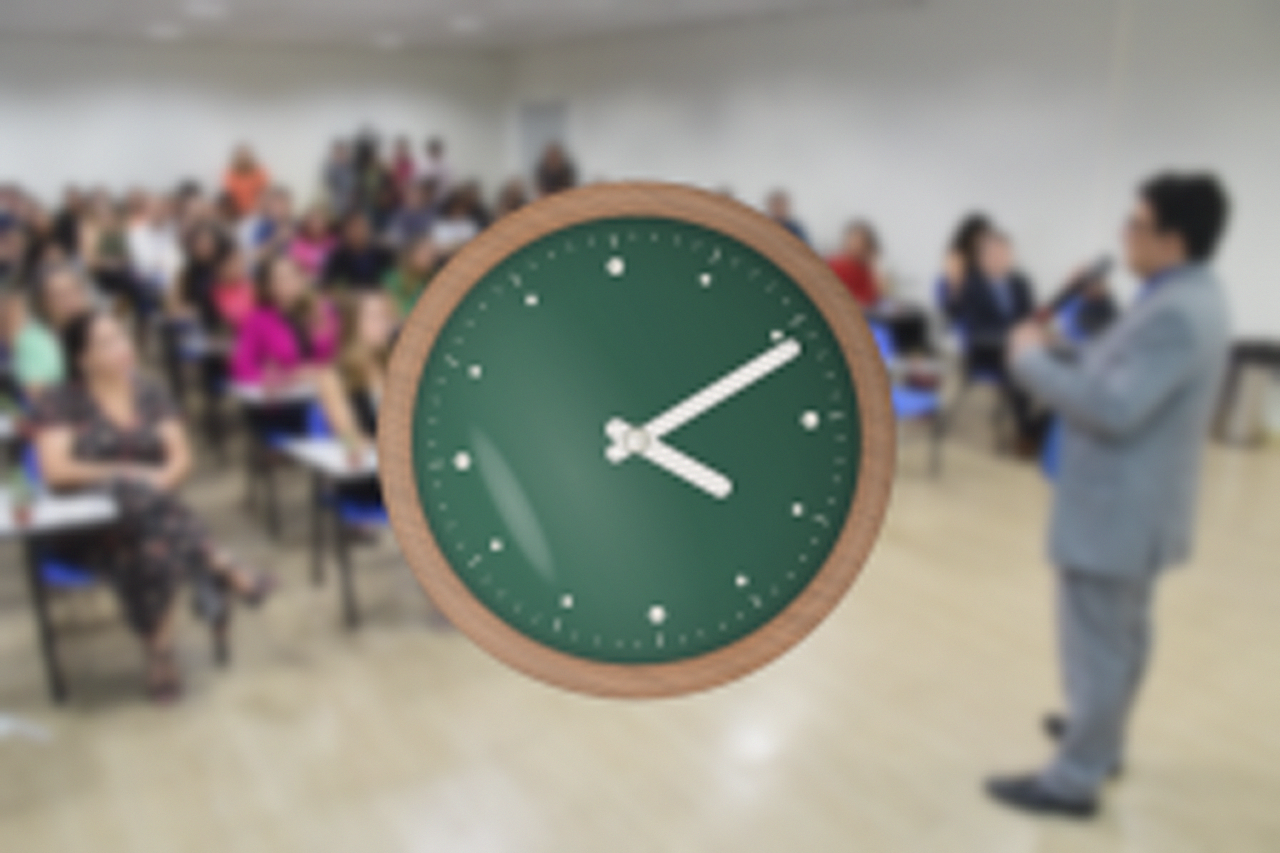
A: 4:11
